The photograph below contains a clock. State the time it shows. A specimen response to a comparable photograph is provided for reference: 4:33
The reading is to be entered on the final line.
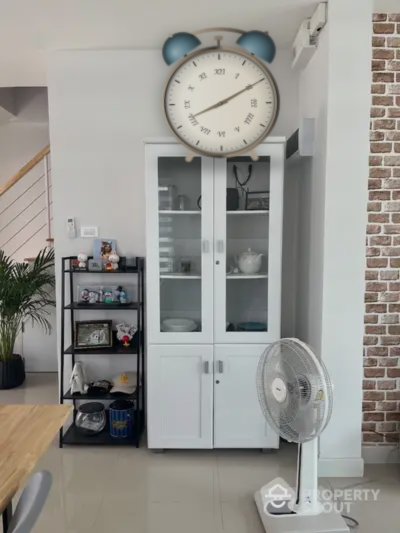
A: 8:10
